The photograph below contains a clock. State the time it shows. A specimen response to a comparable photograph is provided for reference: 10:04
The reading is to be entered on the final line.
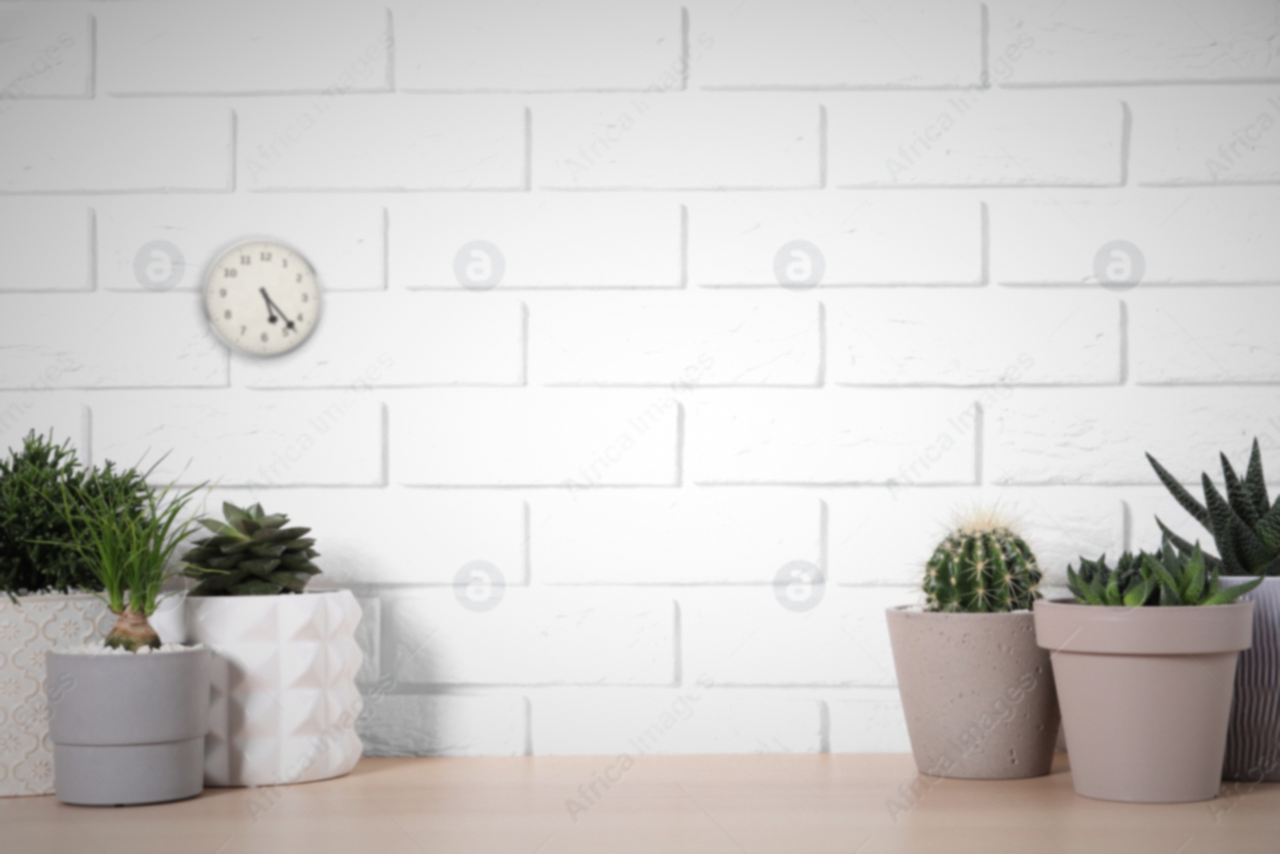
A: 5:23
